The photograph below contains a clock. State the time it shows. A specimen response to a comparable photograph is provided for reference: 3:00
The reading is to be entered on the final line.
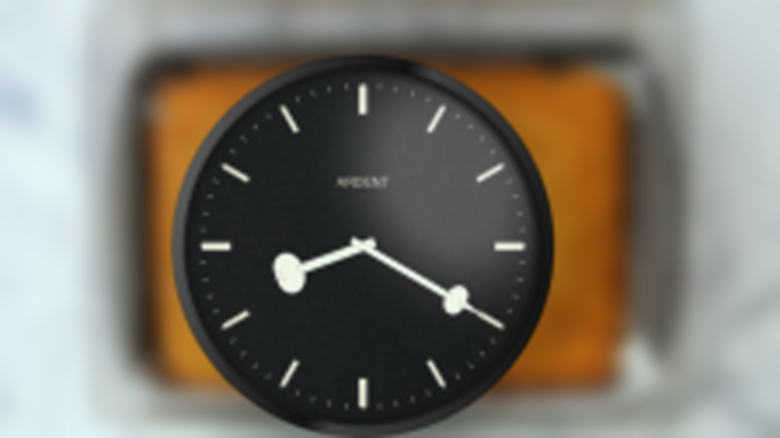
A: 8:20
